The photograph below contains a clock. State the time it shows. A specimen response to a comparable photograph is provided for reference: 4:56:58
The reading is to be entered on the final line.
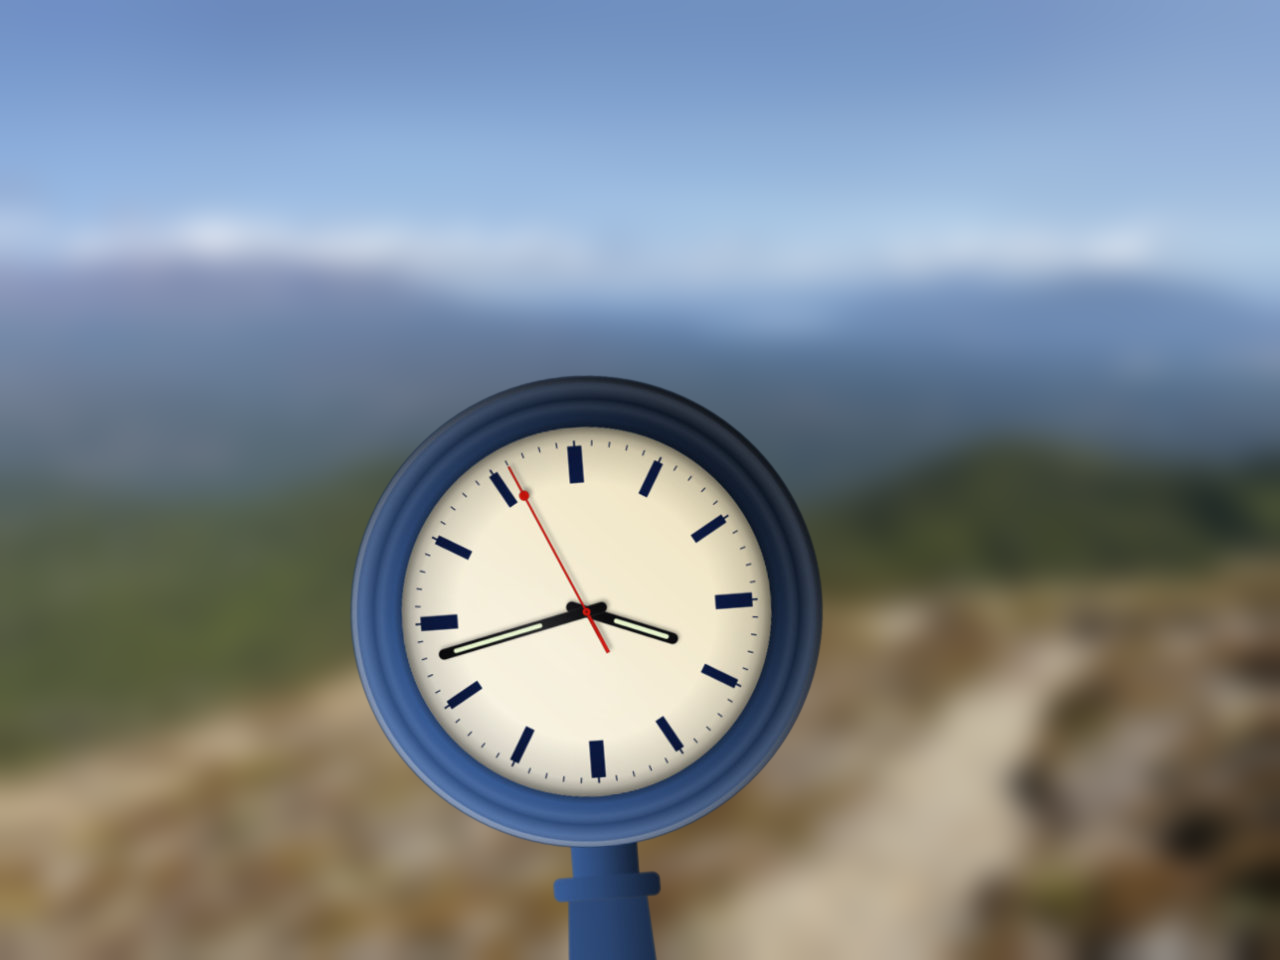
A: 3:42:56
